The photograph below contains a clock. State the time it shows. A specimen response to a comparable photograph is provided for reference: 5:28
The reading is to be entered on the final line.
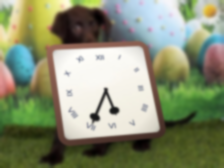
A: 5:35
